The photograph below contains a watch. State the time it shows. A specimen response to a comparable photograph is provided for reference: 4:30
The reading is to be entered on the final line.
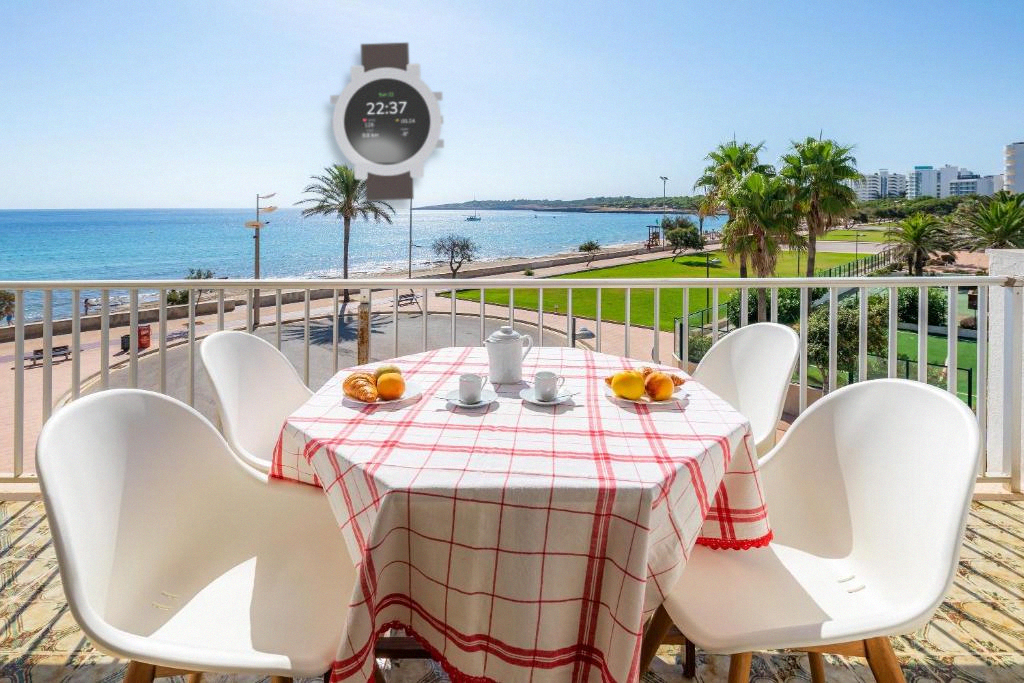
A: 22:37
